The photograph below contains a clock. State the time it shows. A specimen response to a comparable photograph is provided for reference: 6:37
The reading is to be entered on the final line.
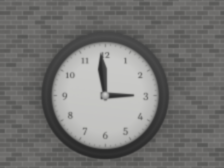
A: 2:59
